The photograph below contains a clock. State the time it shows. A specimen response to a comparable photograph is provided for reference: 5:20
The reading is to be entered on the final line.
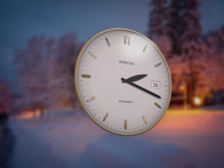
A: 2:18
